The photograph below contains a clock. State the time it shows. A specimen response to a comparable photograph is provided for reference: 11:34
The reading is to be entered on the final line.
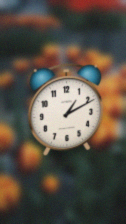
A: 1:11
